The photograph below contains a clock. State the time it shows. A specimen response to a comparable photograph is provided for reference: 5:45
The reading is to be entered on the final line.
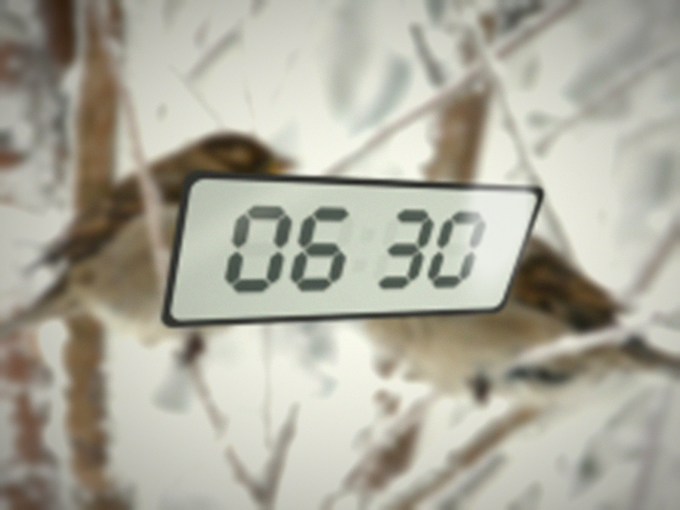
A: 6:30
